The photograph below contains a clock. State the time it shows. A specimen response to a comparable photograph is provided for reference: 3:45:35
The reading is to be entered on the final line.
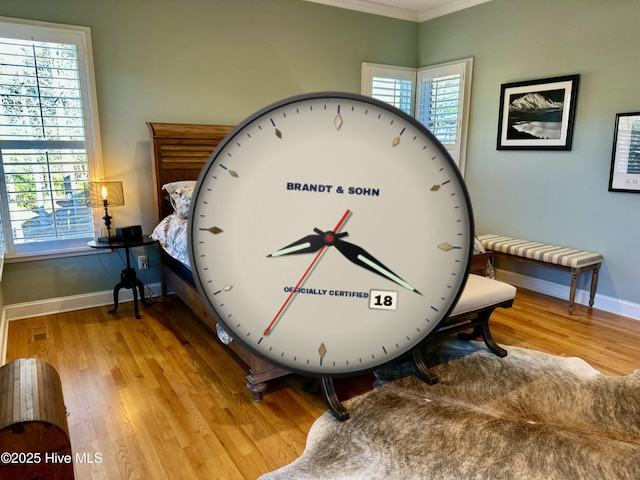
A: 8:19:35
